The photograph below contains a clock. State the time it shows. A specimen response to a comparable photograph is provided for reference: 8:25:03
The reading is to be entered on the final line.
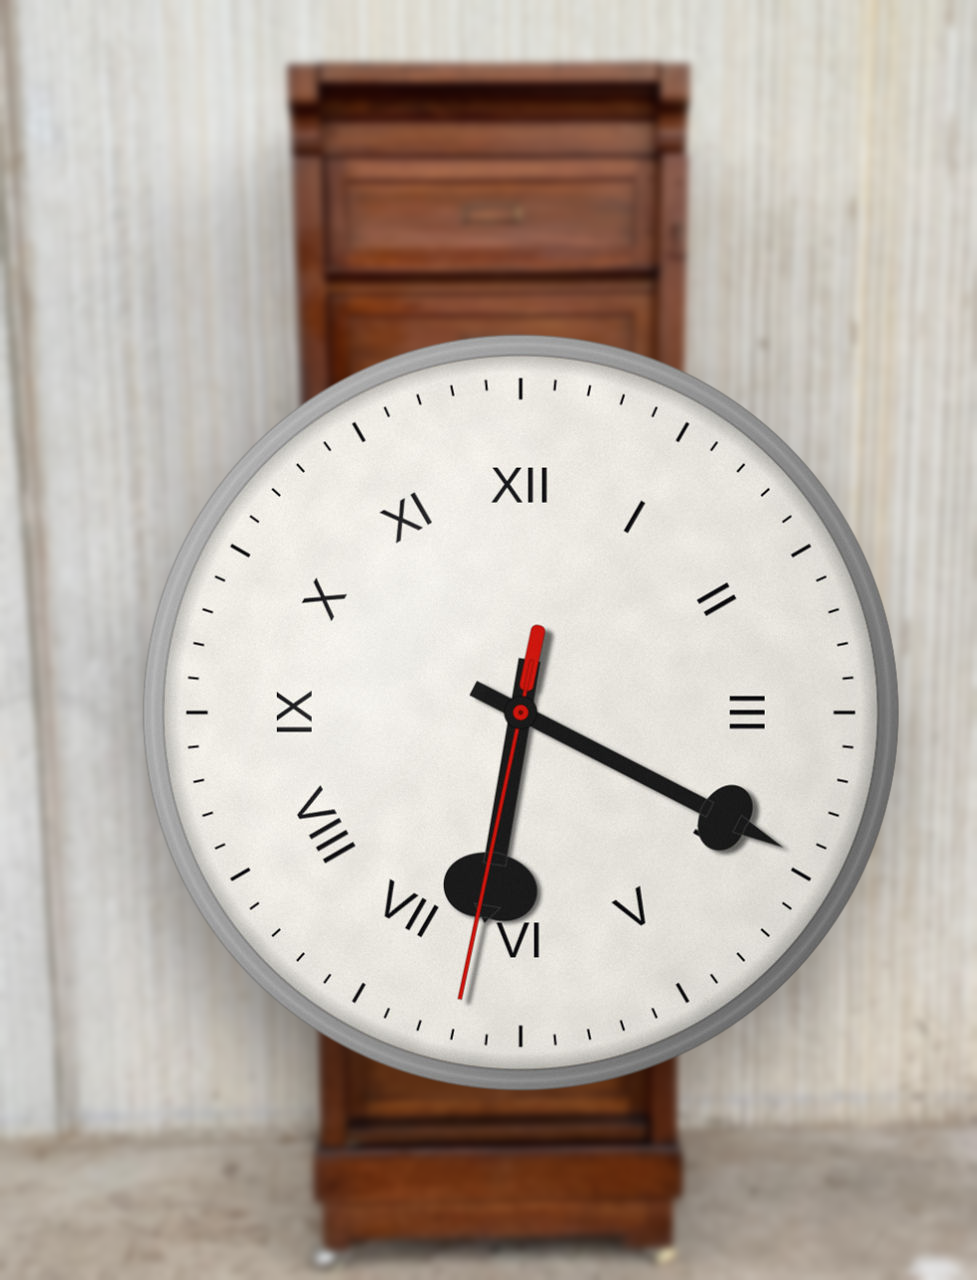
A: 6:19:32
